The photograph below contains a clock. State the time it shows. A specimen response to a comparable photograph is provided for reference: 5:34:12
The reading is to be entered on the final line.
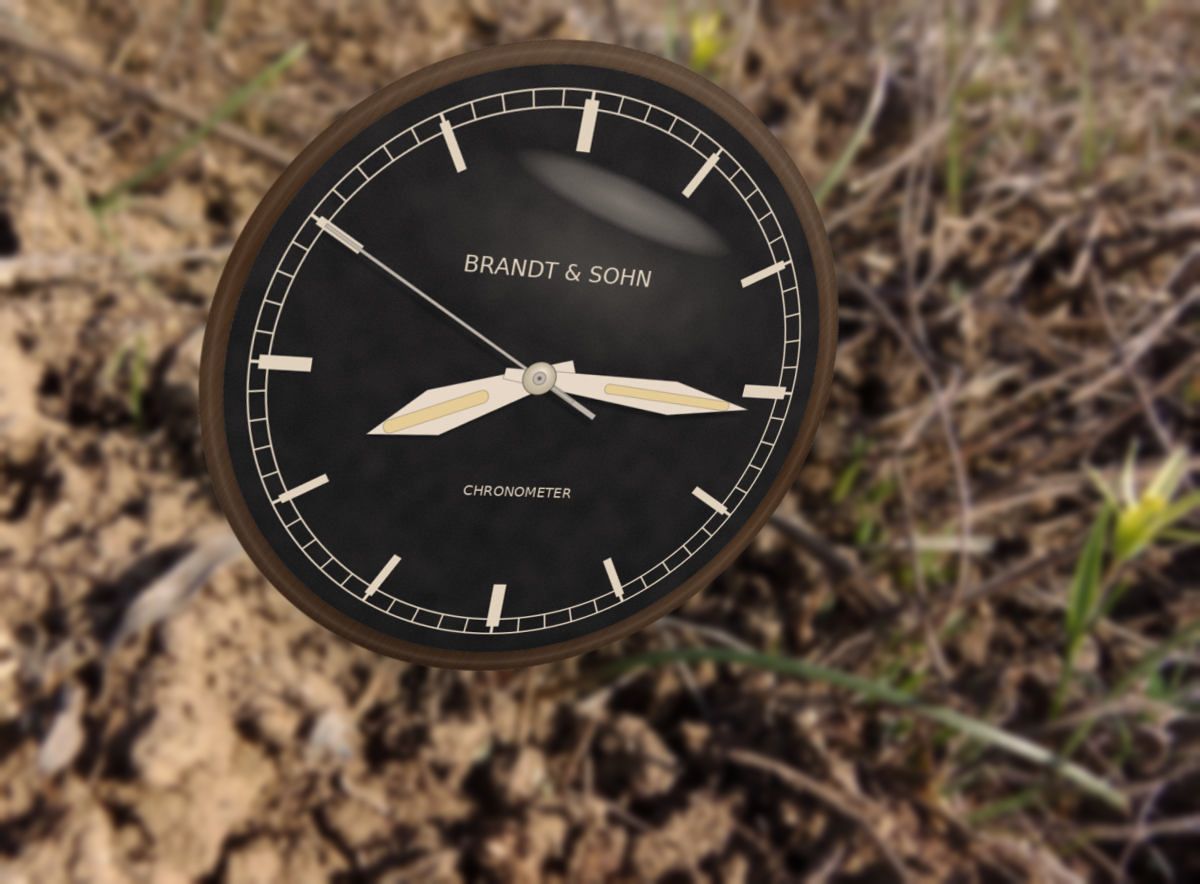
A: 8:15:50
